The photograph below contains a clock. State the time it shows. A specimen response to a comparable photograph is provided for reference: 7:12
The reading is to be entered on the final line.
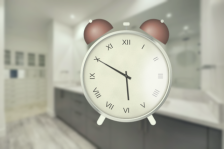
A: 5:50
